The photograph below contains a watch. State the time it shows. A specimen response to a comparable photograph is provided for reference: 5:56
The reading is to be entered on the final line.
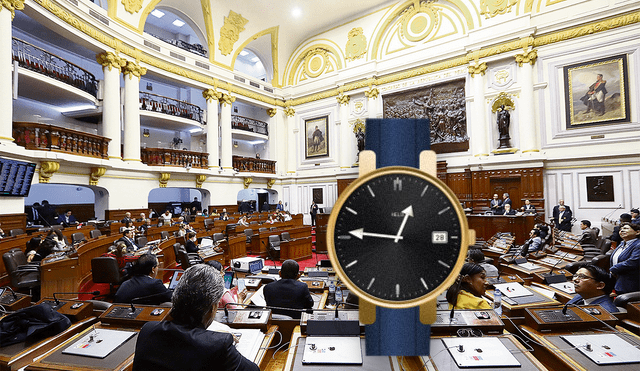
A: 12:46
